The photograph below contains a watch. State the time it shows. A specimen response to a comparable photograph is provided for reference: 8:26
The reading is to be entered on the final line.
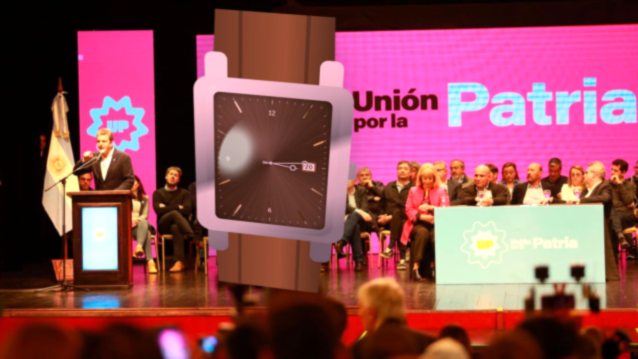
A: 3:14
